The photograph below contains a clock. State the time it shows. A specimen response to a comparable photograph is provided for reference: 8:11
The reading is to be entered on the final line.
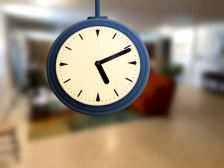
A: 5:11
